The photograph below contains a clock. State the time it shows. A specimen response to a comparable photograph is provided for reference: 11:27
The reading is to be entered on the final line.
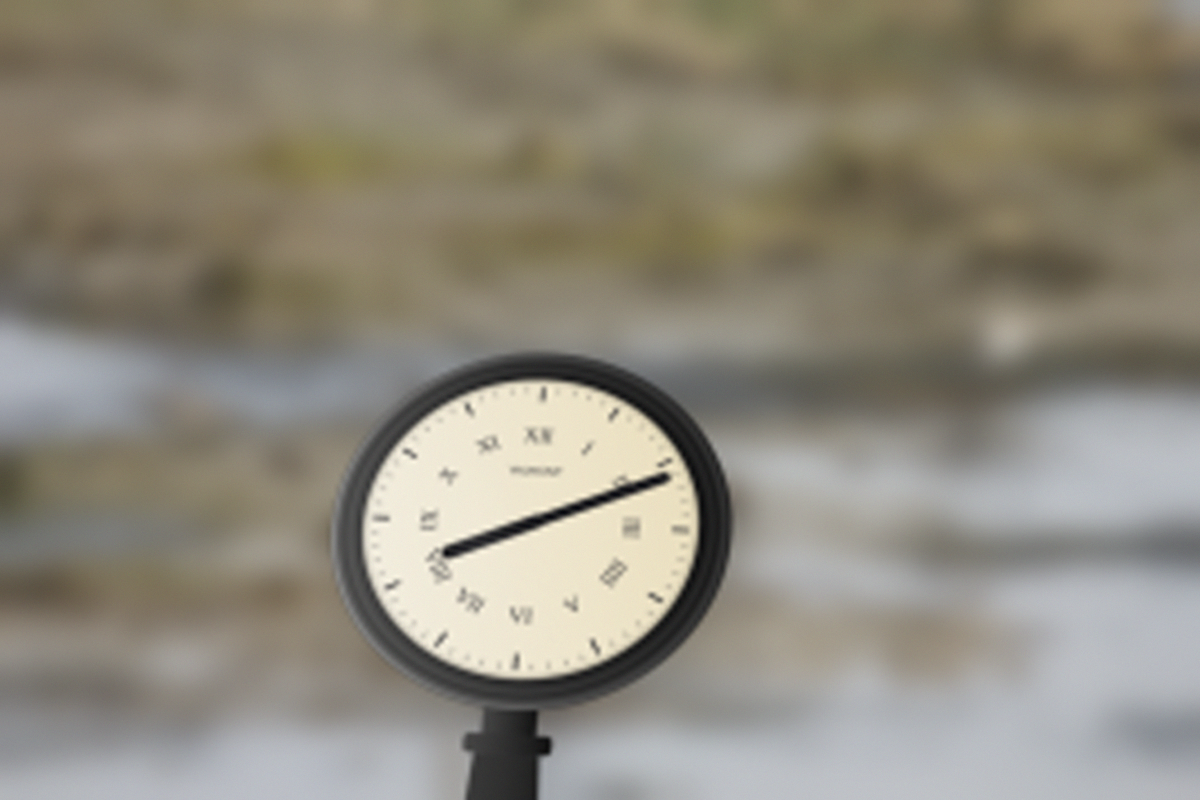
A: 8:11
